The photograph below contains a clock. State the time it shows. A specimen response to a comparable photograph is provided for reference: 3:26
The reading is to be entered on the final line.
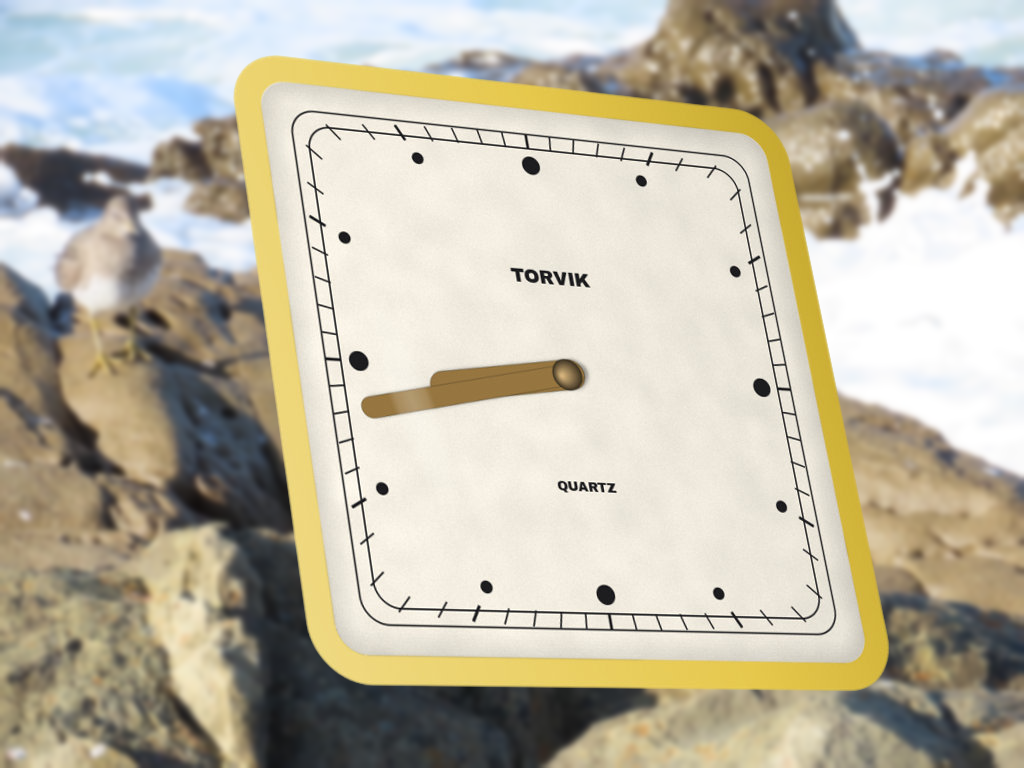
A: 8:43
